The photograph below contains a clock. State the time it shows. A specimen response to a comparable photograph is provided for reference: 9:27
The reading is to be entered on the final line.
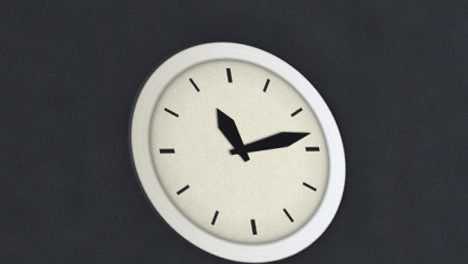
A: 11:13
